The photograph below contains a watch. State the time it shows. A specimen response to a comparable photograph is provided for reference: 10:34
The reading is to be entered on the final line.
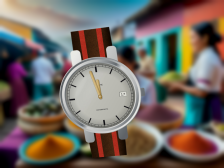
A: 11:58
